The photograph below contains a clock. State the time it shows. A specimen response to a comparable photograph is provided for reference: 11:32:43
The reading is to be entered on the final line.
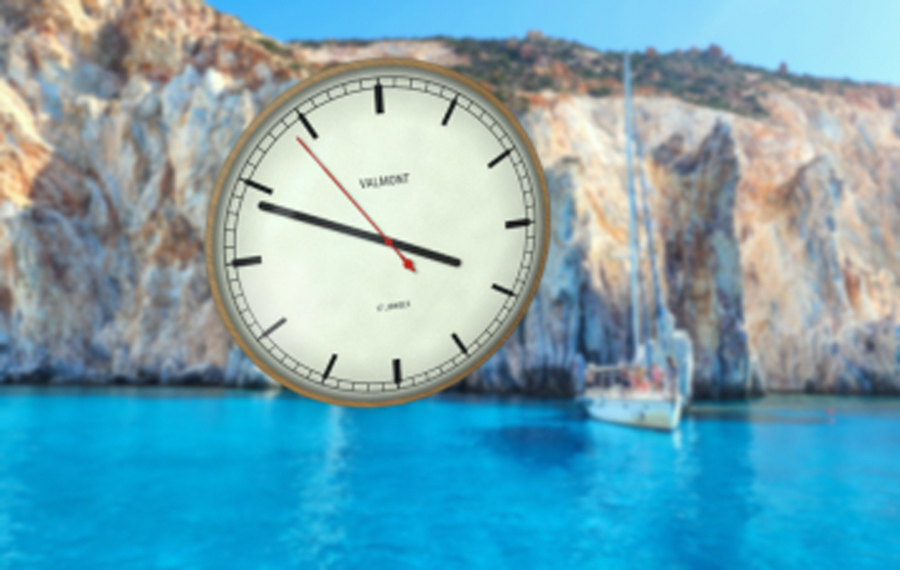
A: 3:48:54
